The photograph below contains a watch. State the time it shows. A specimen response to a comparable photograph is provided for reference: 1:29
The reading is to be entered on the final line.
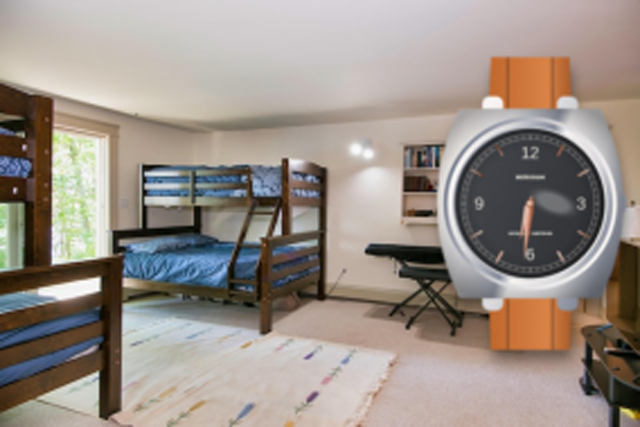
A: 6:31
